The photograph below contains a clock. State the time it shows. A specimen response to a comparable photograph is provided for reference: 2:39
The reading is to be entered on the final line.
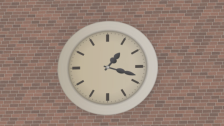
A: 1:18
